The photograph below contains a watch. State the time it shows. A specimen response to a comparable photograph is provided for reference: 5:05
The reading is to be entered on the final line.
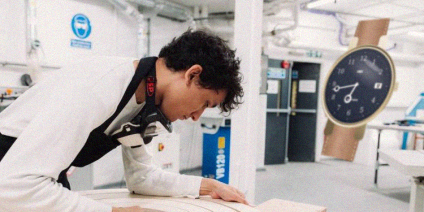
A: 6:43
